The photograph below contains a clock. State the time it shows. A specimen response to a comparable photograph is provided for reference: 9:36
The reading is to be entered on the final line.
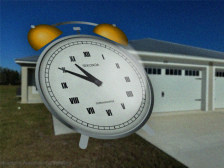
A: 10:50
